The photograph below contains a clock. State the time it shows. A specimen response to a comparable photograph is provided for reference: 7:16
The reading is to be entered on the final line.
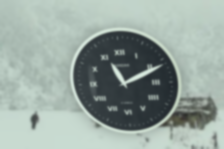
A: 11:11
